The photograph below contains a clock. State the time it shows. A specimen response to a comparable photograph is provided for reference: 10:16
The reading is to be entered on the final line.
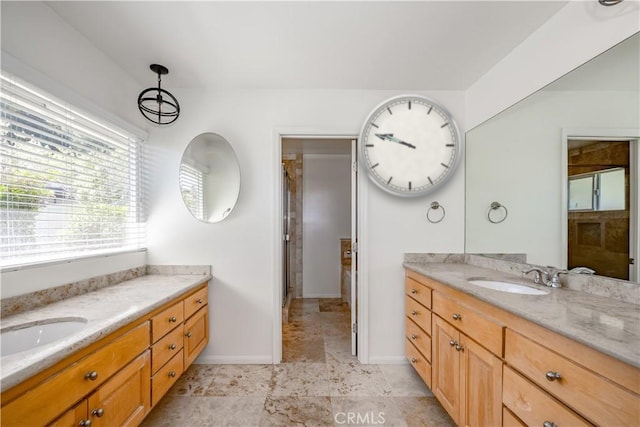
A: 9:48
